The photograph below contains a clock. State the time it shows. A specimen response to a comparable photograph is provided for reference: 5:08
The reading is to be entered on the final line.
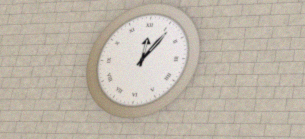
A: 12:06
